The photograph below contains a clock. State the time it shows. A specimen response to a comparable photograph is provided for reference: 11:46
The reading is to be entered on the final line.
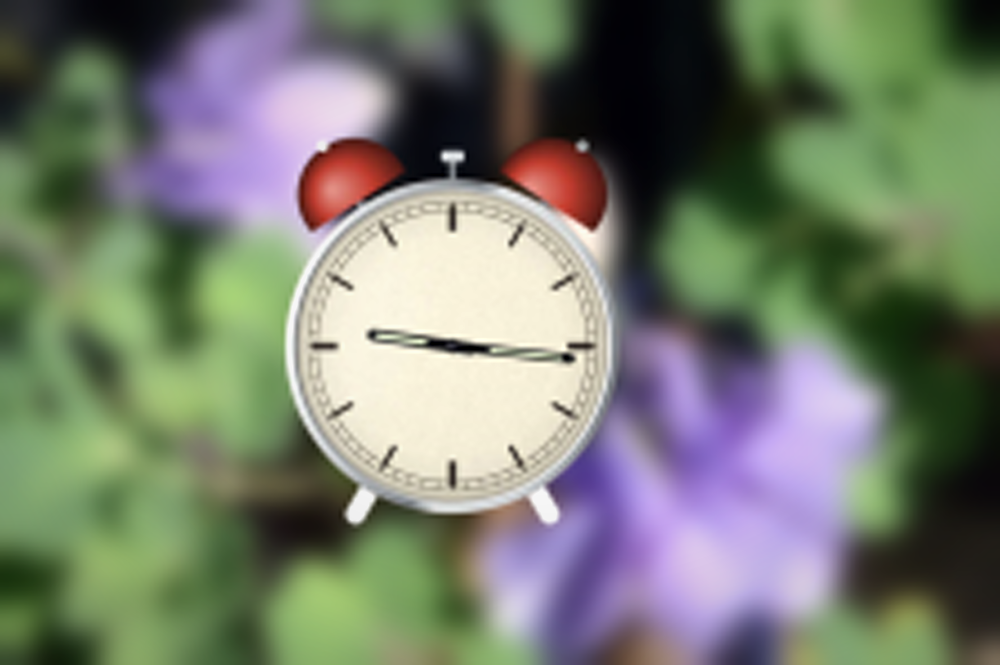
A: 9:16
